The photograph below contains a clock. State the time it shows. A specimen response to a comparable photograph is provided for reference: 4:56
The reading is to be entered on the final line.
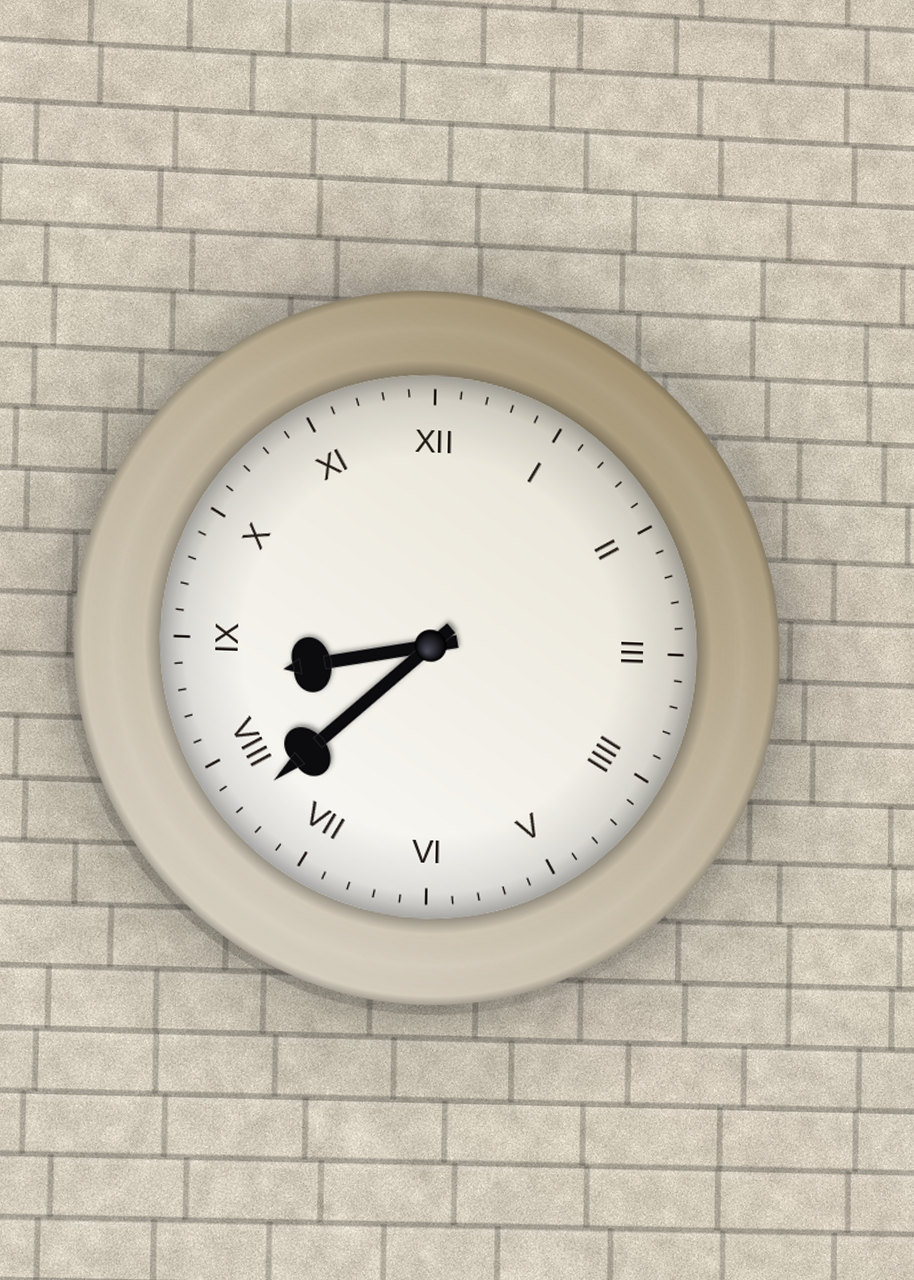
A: 8:38
